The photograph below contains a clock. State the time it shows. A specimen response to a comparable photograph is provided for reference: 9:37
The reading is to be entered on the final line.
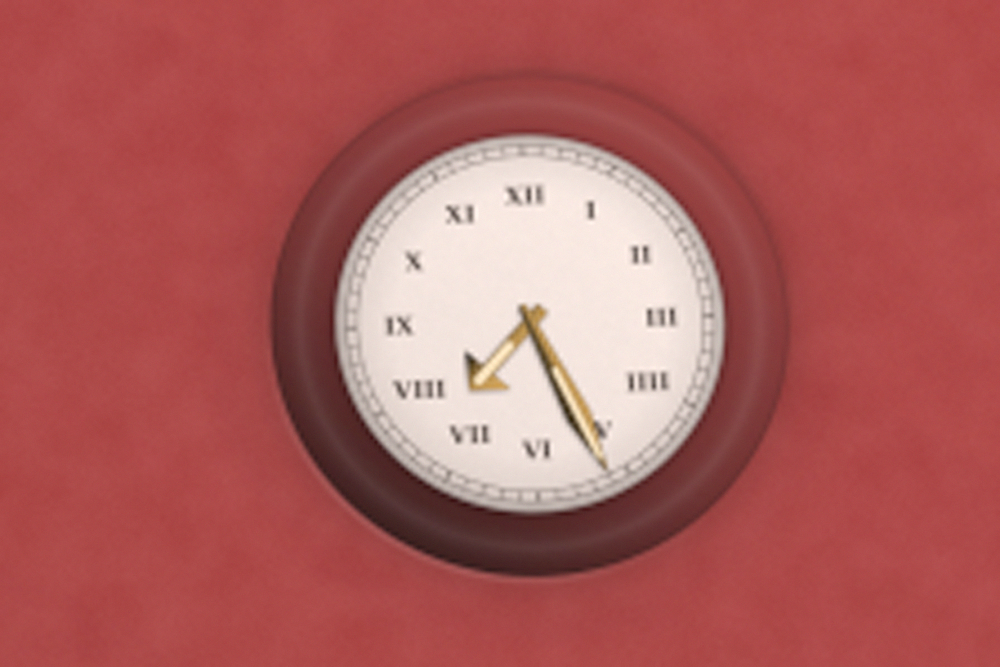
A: 7:26
